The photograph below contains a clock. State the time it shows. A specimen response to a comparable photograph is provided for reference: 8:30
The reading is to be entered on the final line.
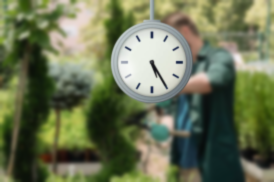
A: 5:25
